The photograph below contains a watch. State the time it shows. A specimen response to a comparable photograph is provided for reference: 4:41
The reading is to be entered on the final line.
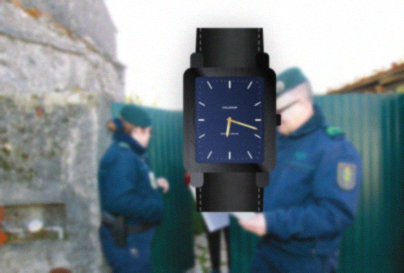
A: 6:18
